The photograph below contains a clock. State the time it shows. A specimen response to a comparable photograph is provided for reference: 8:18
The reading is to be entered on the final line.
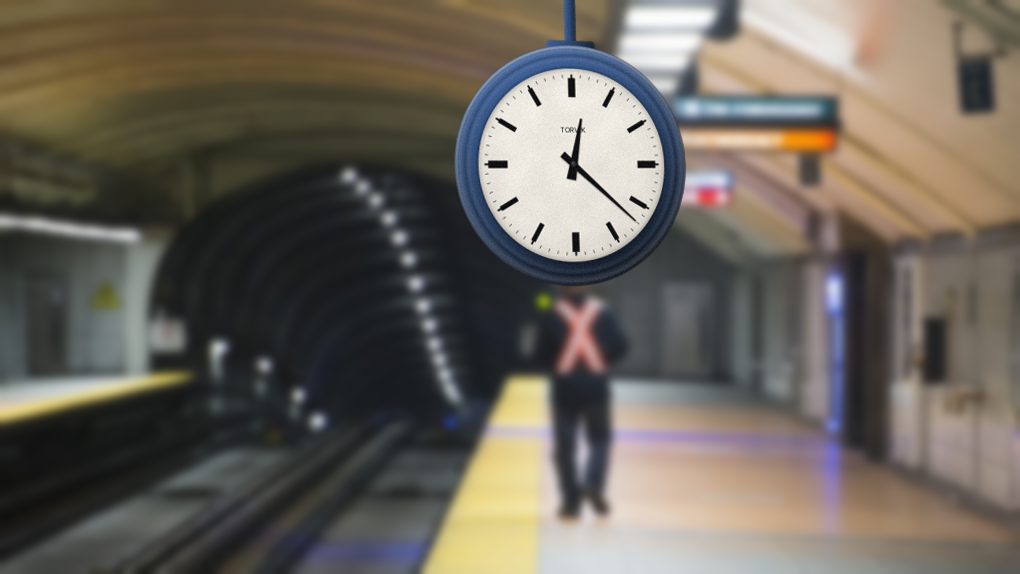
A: 12:22
